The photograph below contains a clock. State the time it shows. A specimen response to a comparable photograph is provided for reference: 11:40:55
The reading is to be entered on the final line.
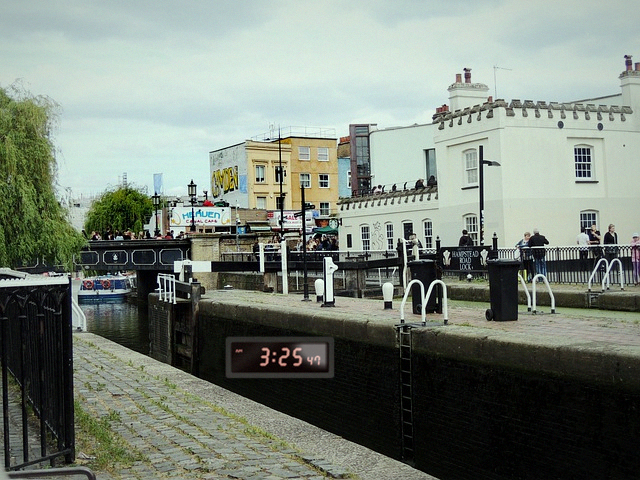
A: 3:25:47
